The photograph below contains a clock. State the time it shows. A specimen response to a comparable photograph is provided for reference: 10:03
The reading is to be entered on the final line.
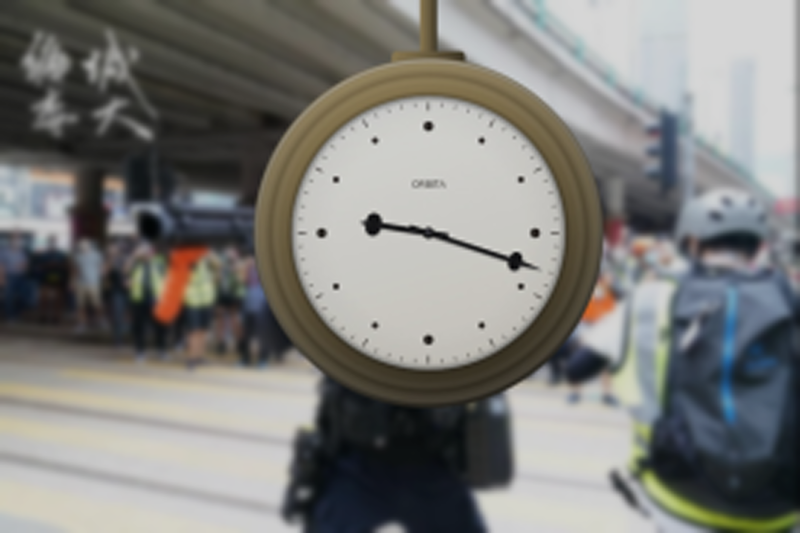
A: 9:18
